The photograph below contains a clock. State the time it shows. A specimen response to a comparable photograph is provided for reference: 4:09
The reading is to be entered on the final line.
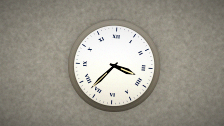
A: 3:37
